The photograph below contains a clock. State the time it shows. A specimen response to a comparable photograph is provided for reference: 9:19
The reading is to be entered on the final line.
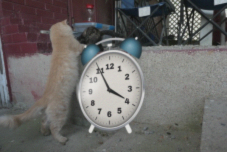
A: 3:55
